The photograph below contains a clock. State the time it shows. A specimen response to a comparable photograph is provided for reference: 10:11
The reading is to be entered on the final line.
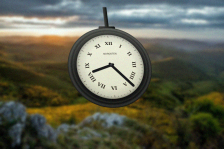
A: 8:23
